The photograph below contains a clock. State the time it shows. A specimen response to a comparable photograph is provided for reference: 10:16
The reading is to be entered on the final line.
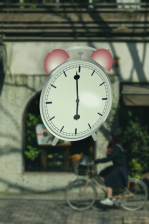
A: 5:59
